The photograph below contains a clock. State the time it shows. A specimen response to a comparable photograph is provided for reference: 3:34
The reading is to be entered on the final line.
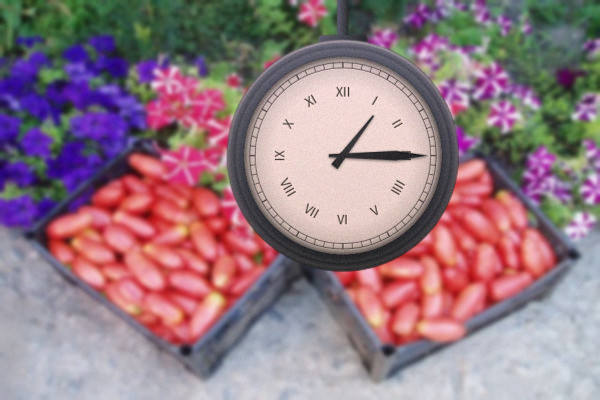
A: 1:15
